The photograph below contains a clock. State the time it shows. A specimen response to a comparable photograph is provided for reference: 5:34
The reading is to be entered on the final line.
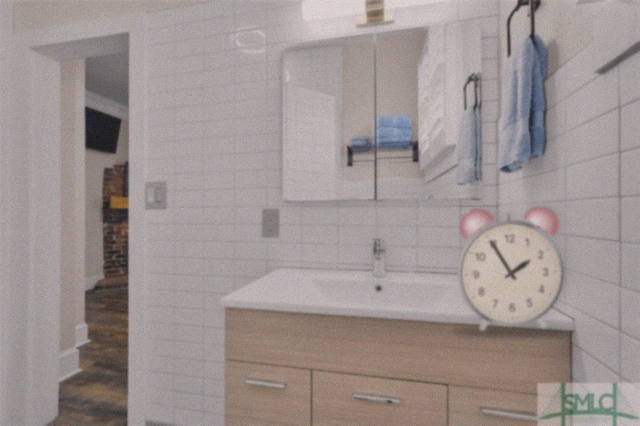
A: 1:55
